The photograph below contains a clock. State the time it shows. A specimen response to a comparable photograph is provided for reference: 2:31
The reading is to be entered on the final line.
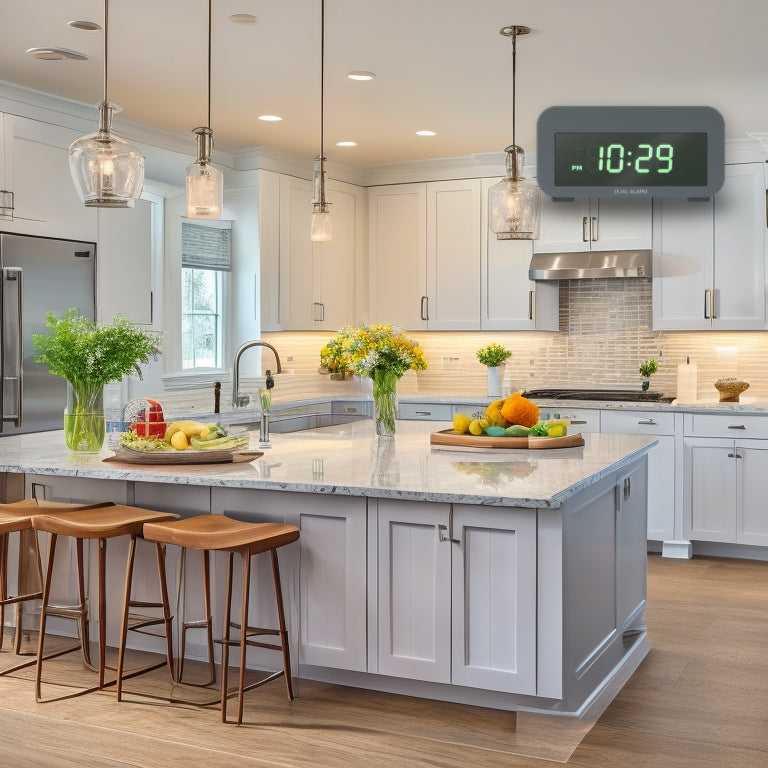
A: 10:29
